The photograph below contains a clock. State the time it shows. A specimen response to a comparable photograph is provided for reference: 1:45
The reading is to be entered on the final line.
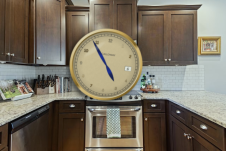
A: 4:54
